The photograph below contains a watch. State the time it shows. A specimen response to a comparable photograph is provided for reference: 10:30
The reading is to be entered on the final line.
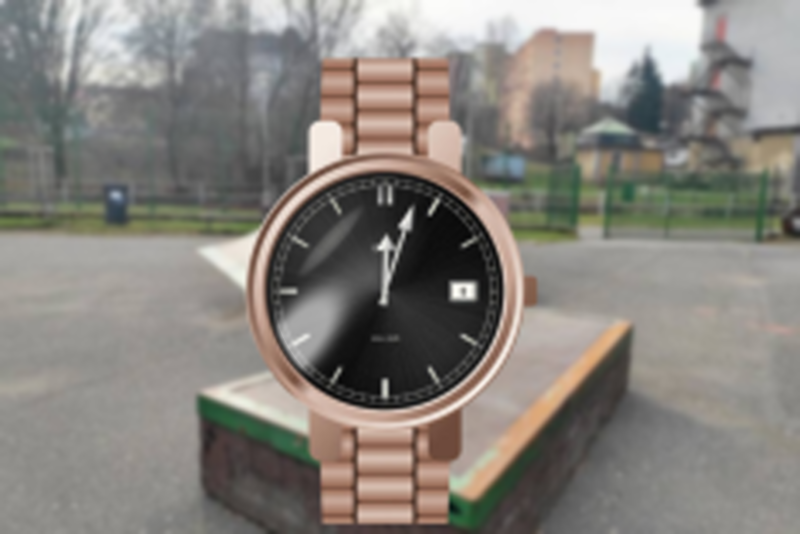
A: 12:03
